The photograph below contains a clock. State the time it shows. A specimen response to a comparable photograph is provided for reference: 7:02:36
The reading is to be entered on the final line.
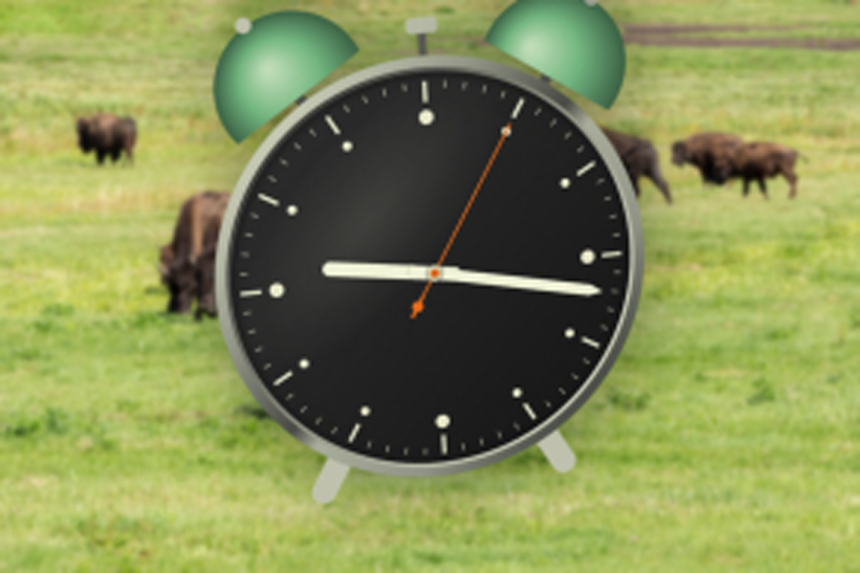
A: 9:17:05
